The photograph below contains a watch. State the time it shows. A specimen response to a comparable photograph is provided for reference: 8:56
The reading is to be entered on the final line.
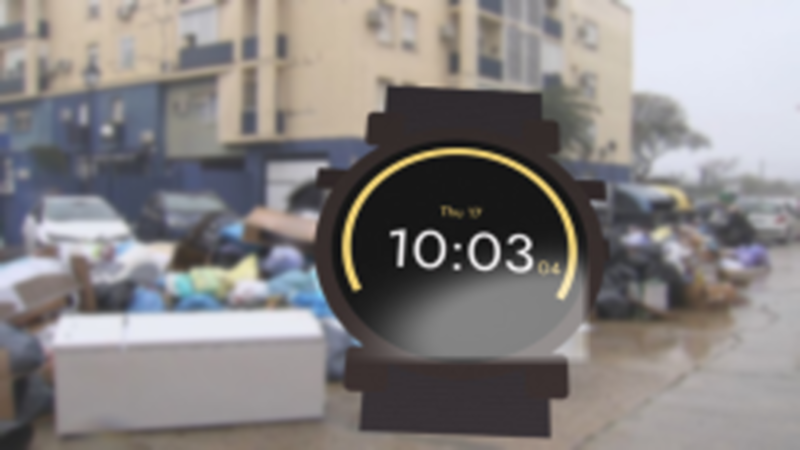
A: 10:03
